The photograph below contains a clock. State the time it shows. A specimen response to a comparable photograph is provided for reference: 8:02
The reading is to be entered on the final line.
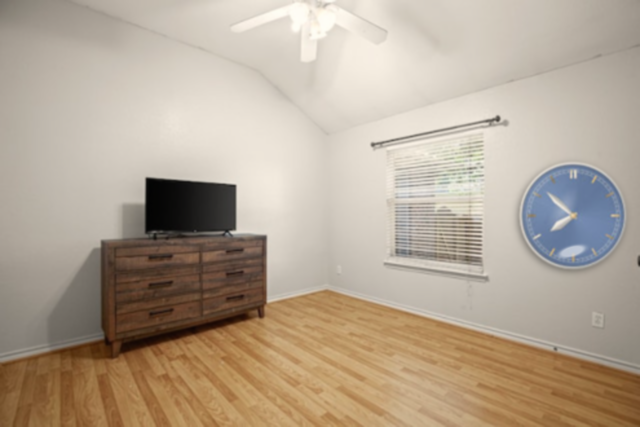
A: 7:52
